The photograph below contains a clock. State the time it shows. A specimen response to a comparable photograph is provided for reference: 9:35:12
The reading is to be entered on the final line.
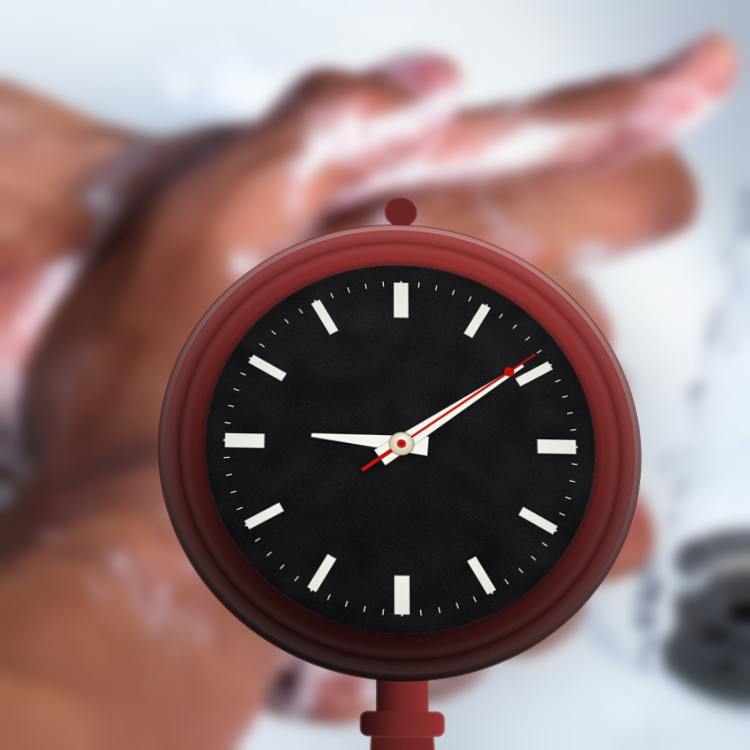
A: 9:09:09
